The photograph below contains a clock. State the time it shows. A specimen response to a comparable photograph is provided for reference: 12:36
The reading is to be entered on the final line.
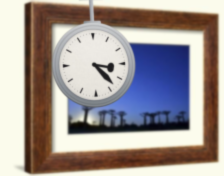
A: 3:23
